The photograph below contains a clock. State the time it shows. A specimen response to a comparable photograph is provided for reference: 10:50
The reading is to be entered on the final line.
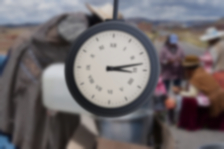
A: 3:13
